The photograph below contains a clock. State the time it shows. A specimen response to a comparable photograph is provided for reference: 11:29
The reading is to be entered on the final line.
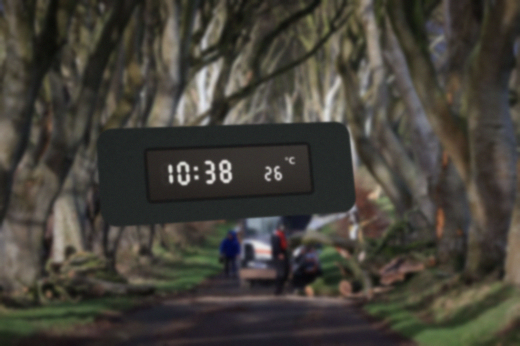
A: 10:38
